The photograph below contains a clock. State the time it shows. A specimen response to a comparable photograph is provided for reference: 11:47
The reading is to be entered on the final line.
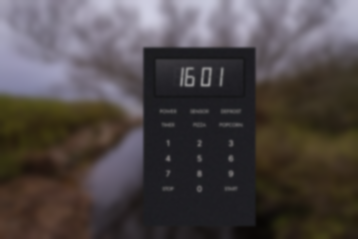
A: 16:01
